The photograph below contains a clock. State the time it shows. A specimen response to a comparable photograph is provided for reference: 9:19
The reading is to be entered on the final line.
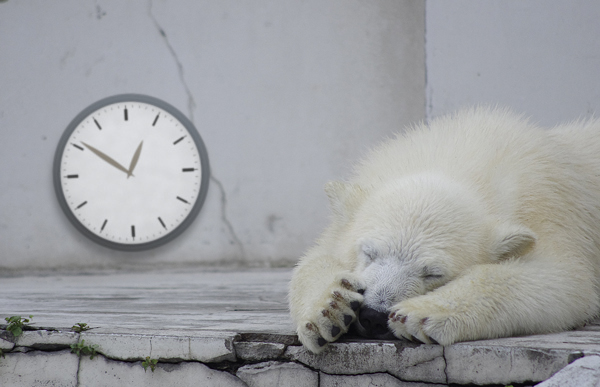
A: 12:51
